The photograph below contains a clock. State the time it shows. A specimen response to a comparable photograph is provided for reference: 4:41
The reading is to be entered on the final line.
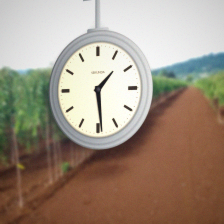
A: 1:29
